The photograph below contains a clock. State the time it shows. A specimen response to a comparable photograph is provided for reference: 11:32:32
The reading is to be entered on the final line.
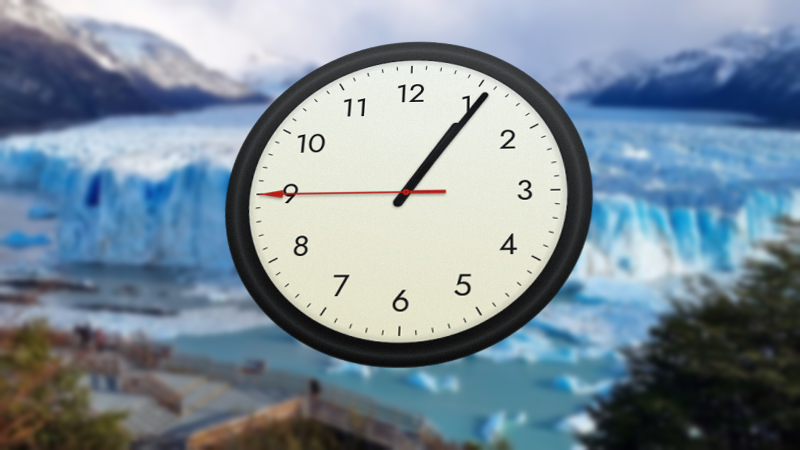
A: 1:05:45
